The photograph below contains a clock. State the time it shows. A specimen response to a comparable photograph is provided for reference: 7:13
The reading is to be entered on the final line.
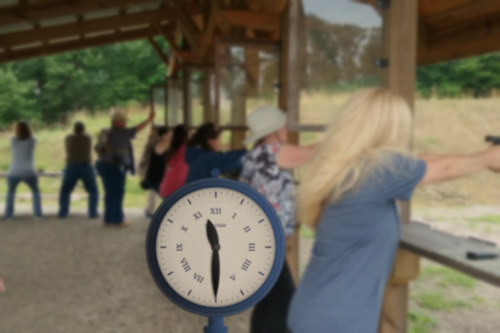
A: 11:30
